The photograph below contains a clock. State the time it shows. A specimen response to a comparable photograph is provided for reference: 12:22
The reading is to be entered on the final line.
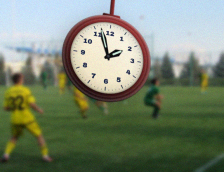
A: 1:57
